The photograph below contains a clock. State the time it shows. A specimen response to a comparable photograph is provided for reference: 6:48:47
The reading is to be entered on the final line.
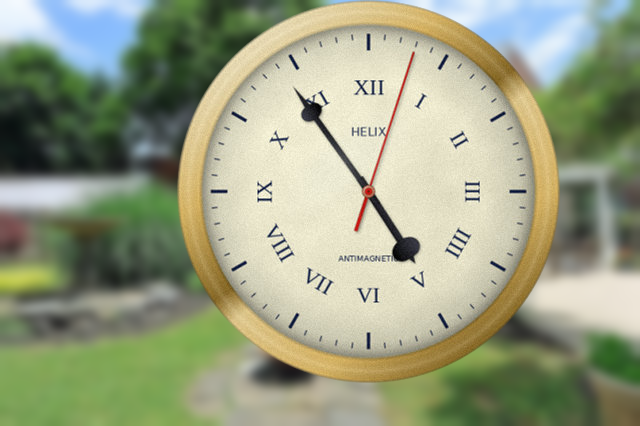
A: 4:54:03
